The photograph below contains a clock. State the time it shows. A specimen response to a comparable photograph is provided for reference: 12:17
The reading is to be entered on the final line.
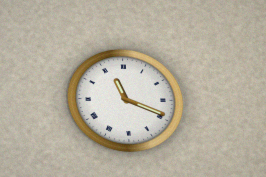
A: 11:19
